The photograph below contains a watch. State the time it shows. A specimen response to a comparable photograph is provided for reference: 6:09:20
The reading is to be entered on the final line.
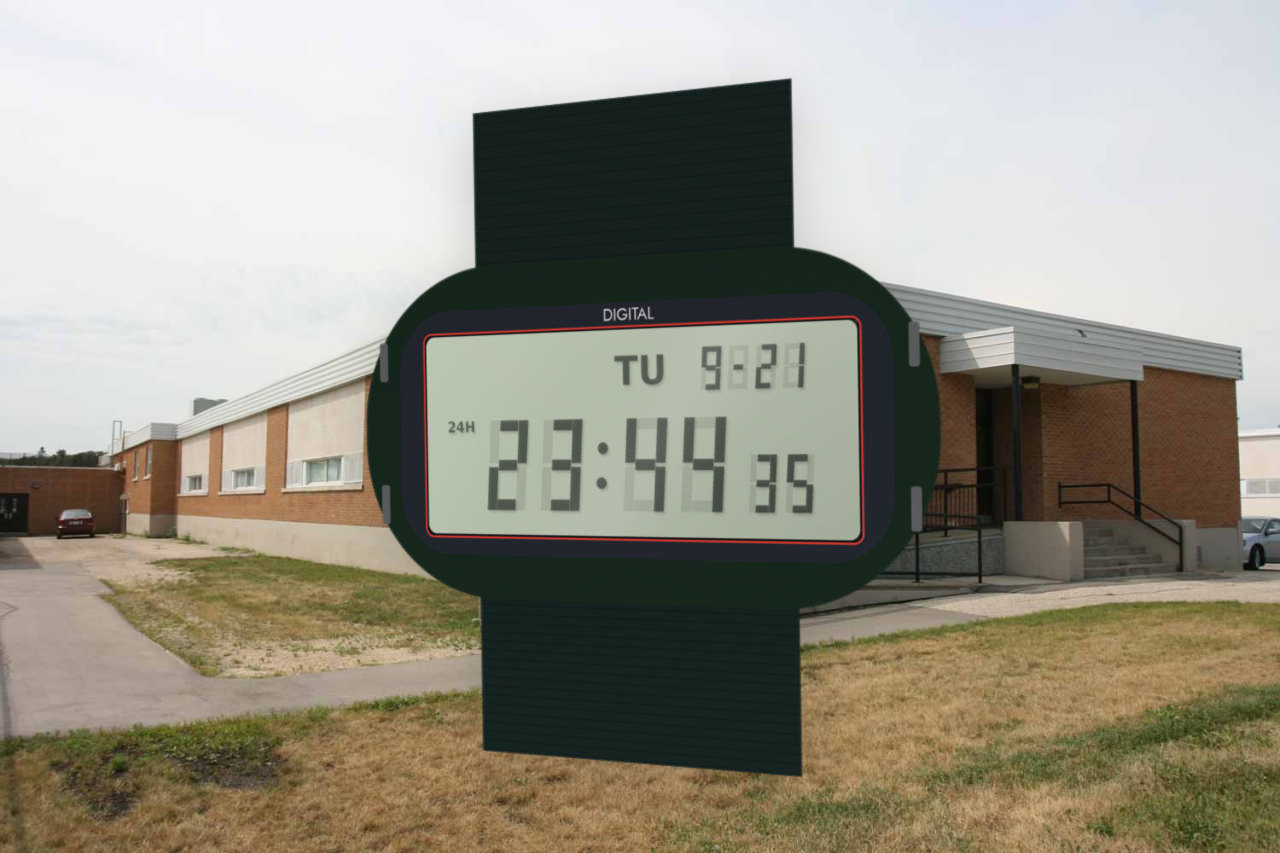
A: 23:44:35
